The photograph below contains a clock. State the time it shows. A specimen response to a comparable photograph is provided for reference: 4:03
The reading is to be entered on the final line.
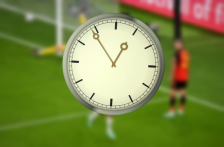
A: 12:54
